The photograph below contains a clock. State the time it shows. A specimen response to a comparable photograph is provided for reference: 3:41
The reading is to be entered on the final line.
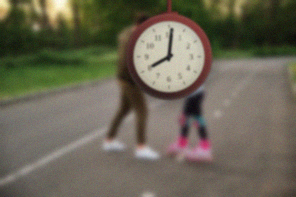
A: 8:01
